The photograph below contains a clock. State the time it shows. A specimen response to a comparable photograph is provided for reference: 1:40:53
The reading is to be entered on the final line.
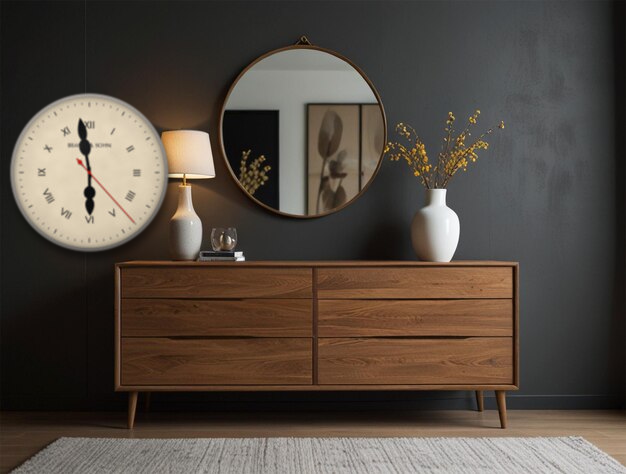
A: 5:58:23
